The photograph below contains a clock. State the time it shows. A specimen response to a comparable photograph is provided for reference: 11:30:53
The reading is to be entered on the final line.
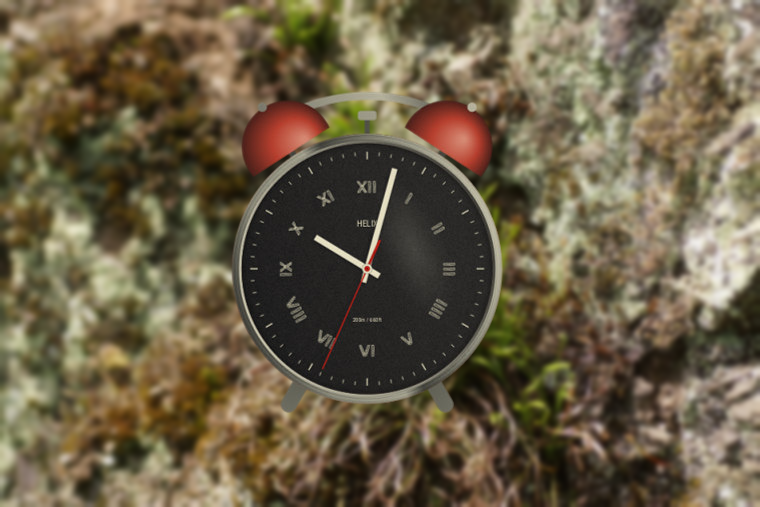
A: 10:02:34
